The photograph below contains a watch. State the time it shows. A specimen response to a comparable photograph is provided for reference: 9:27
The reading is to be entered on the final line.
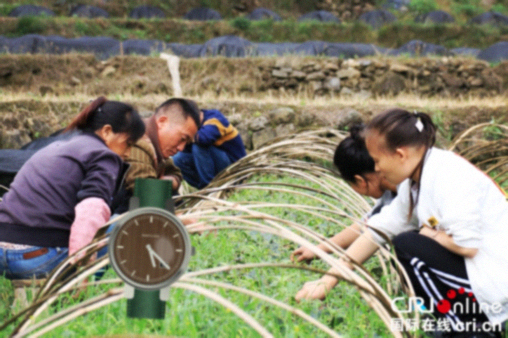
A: 5:22
